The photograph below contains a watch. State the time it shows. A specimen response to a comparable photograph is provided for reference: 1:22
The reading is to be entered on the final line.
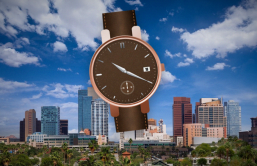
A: 10:20
